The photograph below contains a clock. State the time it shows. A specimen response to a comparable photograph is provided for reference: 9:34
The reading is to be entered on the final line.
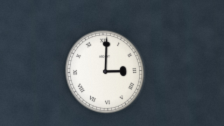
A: 3:01
